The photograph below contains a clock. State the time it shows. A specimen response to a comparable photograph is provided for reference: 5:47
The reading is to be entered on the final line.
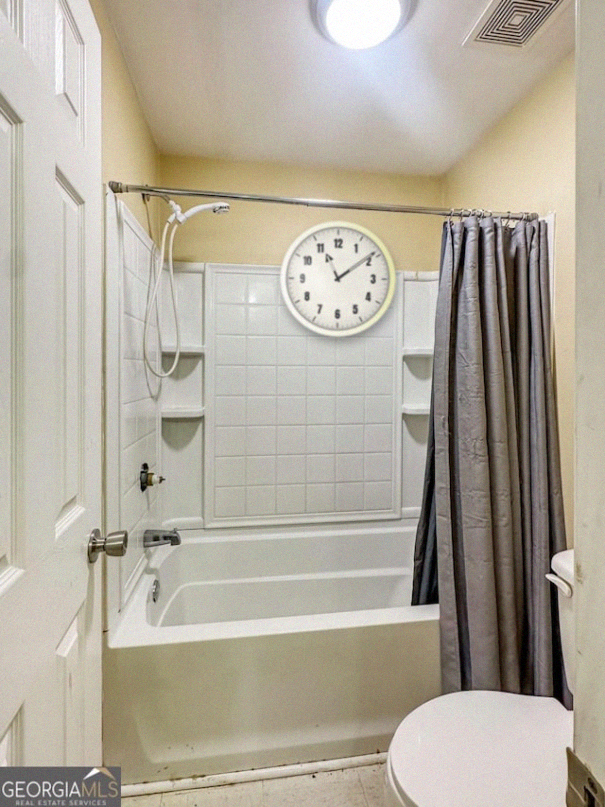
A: 11:09
